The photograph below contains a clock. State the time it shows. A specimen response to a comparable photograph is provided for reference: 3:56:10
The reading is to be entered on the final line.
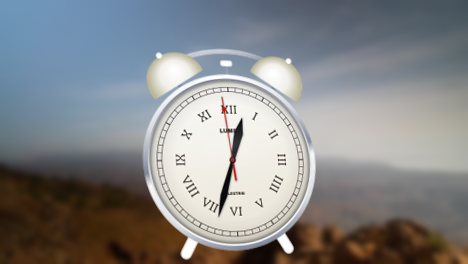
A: 12:32:59
